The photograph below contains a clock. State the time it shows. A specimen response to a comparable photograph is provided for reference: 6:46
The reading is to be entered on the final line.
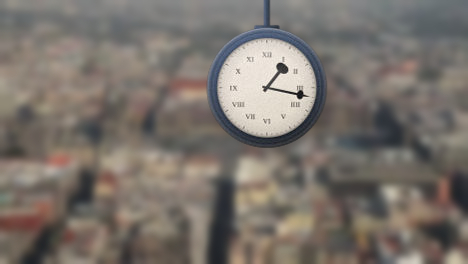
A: 1:17
